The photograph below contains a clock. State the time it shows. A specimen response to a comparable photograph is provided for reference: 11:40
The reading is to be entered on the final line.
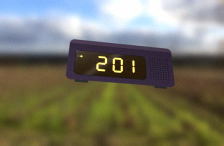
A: 2:01
